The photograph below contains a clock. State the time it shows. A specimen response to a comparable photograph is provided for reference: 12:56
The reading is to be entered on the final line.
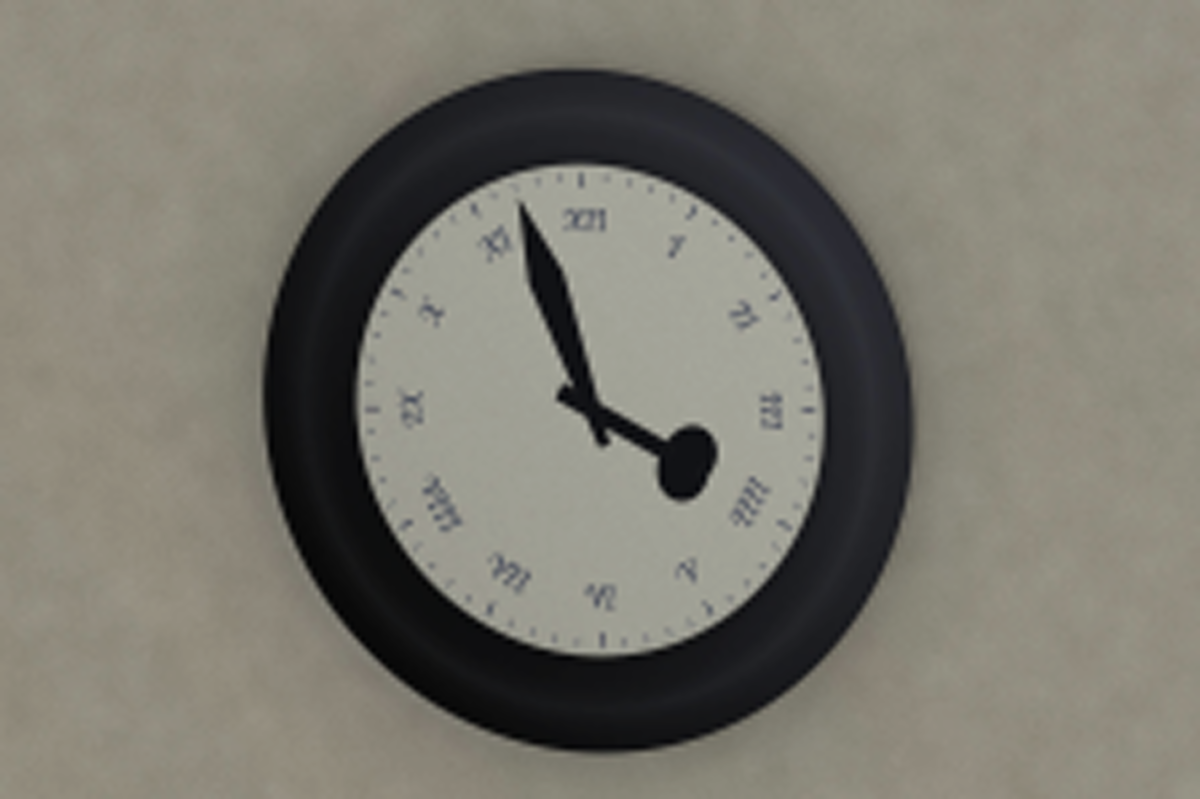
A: 3:57
